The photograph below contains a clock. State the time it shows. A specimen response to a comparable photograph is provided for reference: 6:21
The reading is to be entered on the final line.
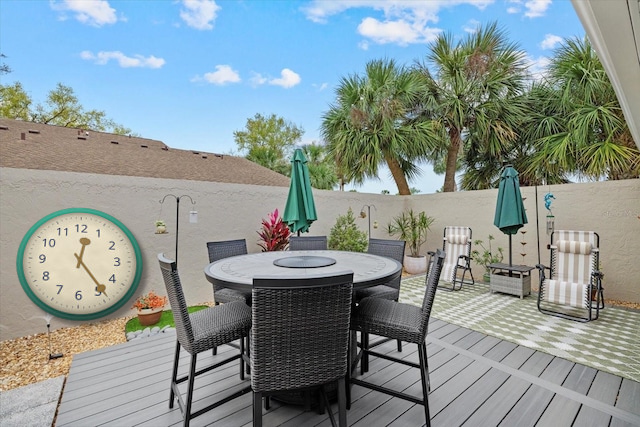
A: 12:24
